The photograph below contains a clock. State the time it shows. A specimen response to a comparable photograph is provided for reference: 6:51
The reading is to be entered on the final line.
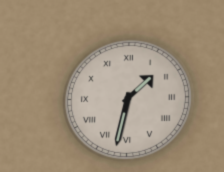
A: 1:32
